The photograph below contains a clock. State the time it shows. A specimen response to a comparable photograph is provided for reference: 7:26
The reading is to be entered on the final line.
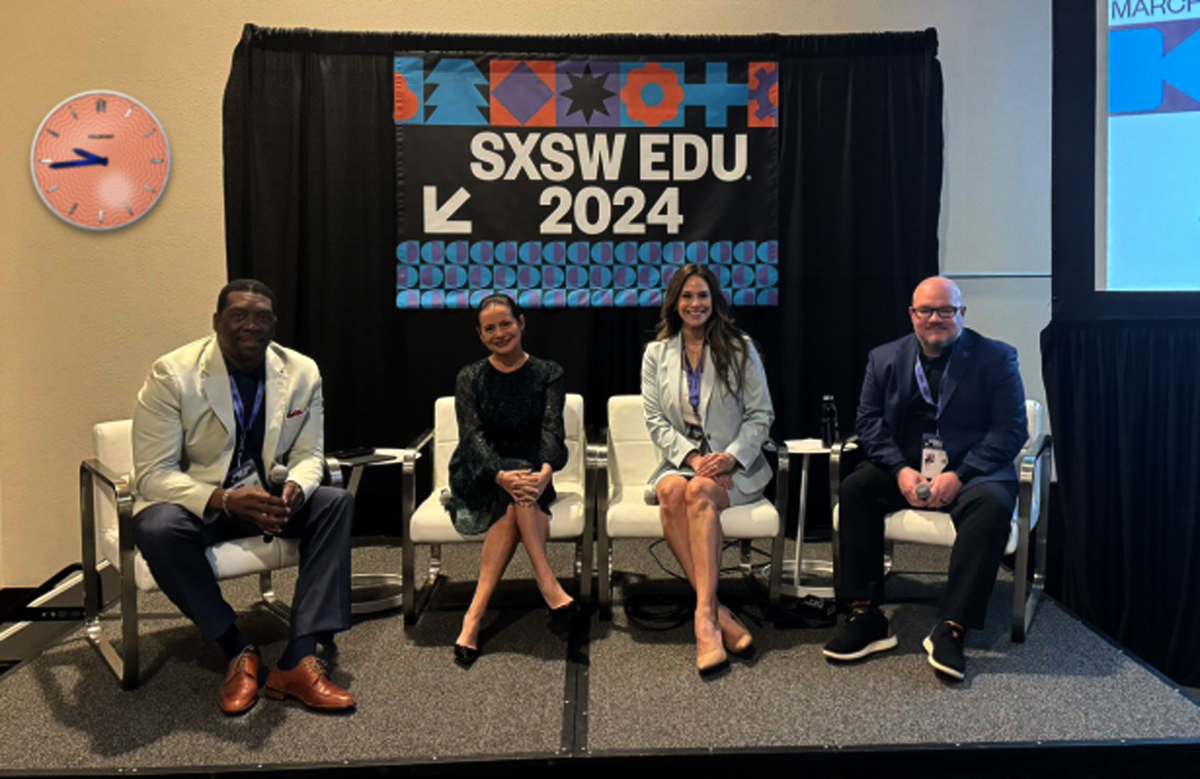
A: 9:44
